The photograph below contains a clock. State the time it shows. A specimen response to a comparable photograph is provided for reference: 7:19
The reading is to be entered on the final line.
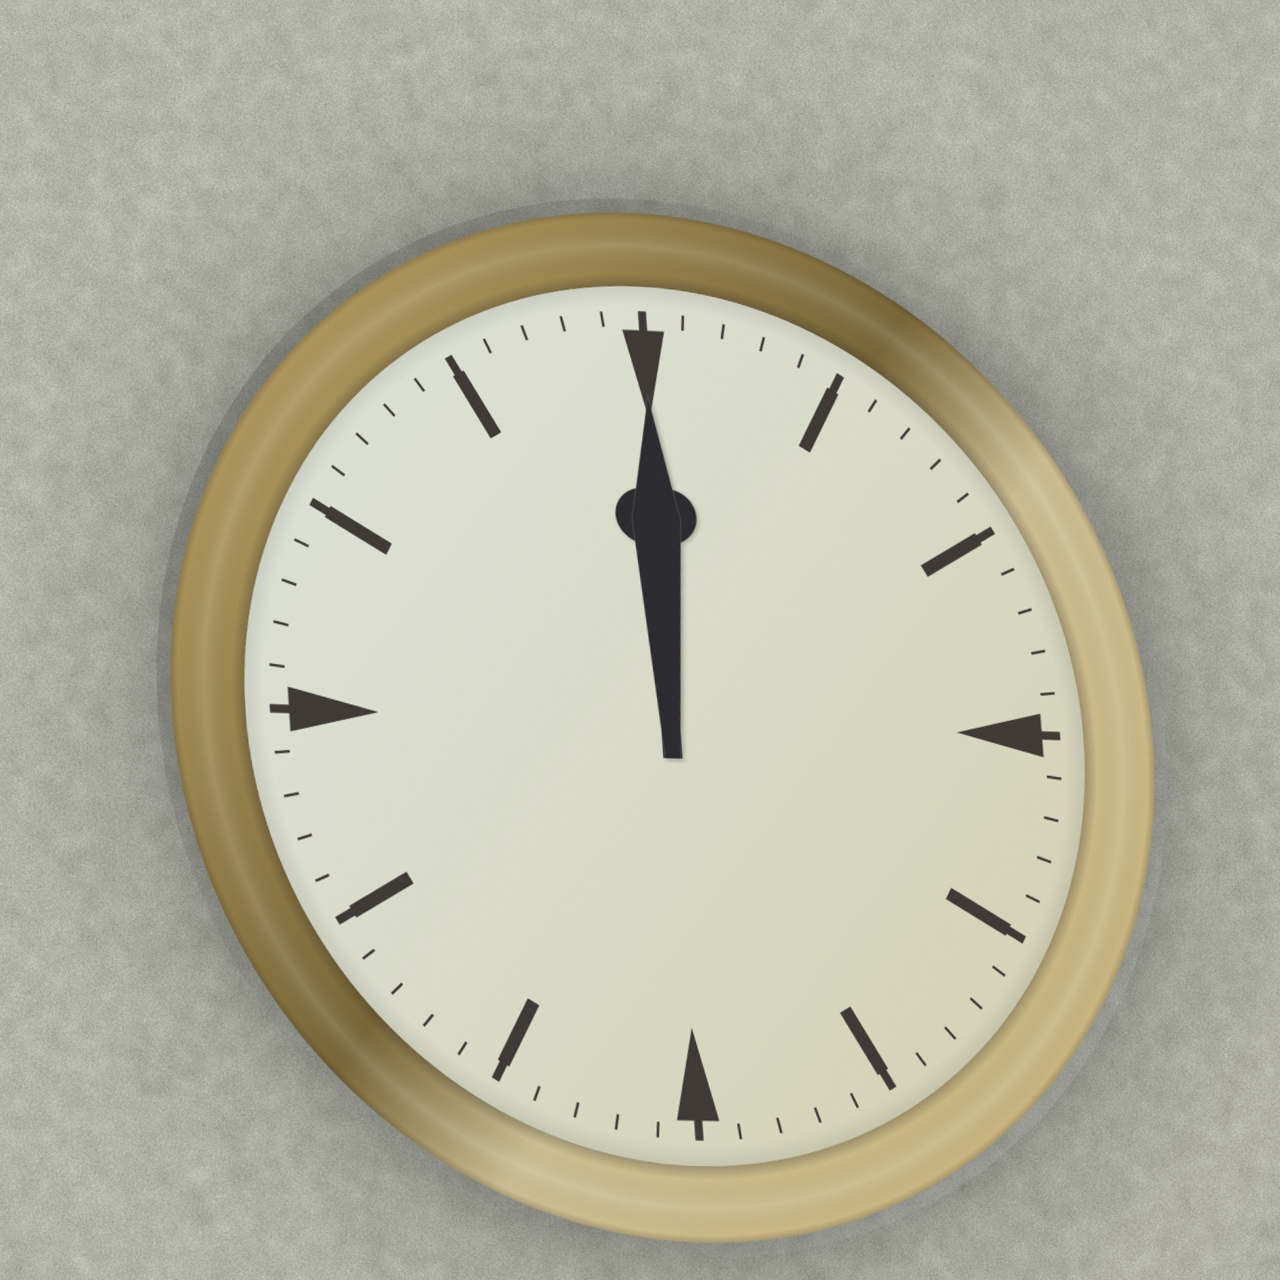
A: 12:00
